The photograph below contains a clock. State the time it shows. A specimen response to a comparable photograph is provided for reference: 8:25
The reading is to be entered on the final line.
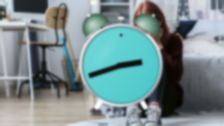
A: 2:42
